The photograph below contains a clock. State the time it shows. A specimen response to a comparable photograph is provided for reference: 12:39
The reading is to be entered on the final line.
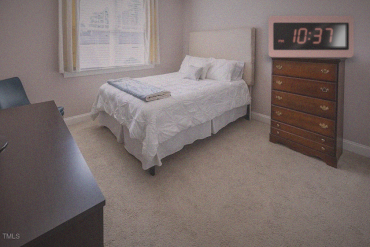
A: 10:37
